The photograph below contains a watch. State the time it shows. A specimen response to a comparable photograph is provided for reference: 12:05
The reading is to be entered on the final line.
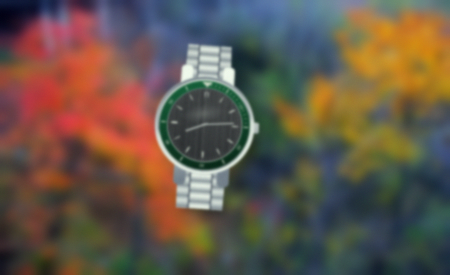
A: 8:14
